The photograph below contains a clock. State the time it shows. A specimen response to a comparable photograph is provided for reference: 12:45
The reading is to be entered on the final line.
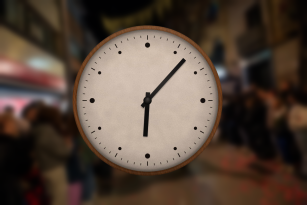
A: 6:07
